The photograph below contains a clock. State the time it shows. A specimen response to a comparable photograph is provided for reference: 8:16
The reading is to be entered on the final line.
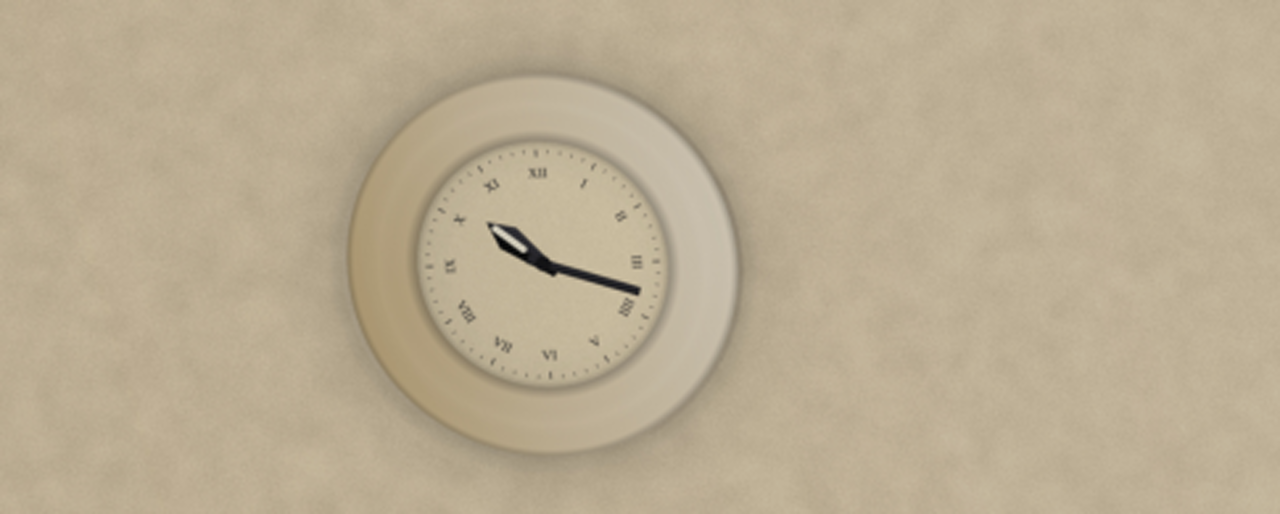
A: 10:18
